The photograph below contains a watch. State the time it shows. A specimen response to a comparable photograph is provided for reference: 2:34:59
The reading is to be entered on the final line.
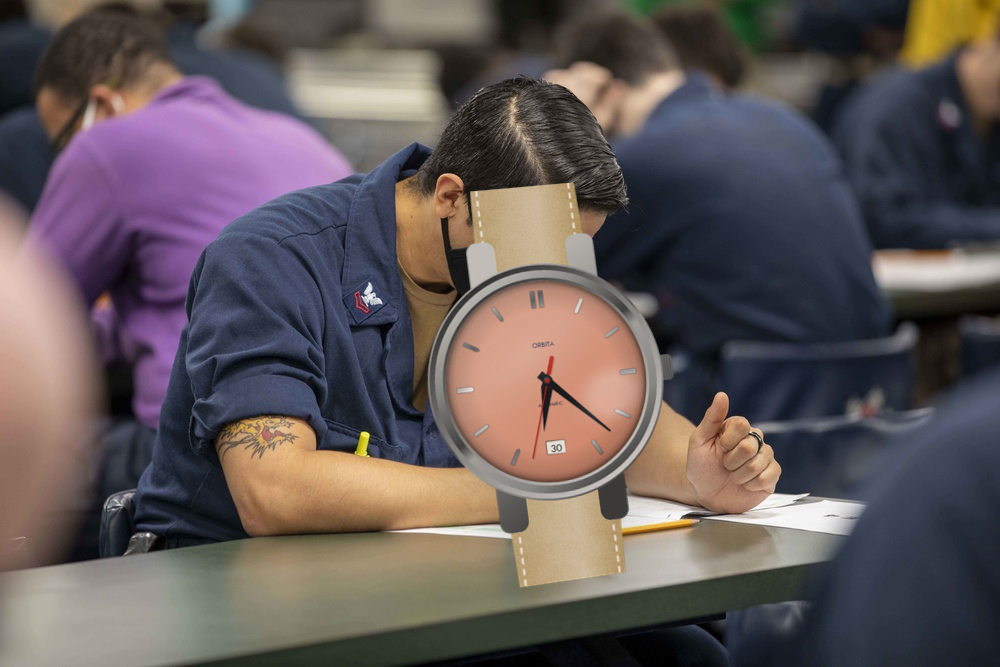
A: 6:22:33
